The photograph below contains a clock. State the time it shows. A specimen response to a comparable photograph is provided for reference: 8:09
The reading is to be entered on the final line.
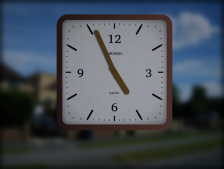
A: 4:56
